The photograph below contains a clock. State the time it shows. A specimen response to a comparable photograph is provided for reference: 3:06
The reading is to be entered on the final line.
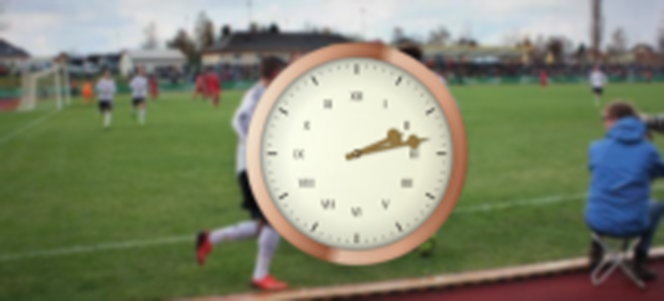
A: 2:13
